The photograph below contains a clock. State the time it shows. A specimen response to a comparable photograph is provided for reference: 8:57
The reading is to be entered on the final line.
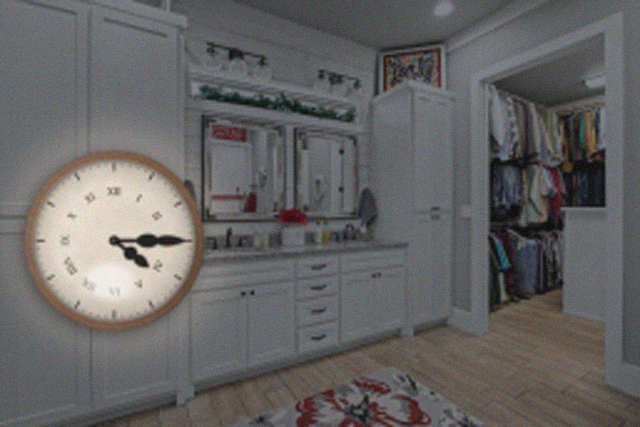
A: 4:15
